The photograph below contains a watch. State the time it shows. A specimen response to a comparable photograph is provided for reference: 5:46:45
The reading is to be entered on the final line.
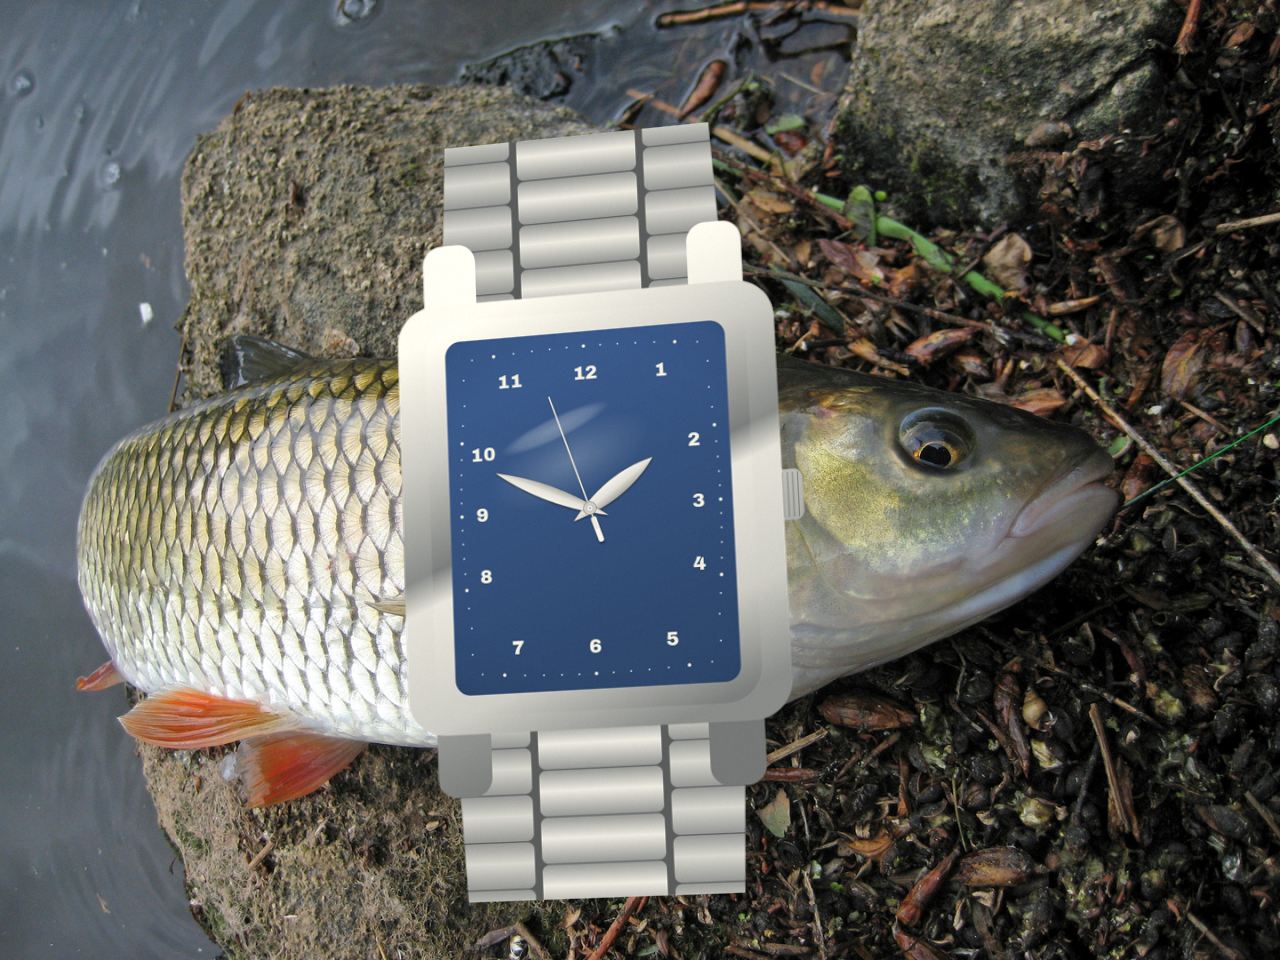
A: 1:48:57
